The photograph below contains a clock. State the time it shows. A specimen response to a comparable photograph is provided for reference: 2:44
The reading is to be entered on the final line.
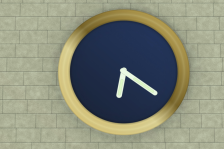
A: 6:21
